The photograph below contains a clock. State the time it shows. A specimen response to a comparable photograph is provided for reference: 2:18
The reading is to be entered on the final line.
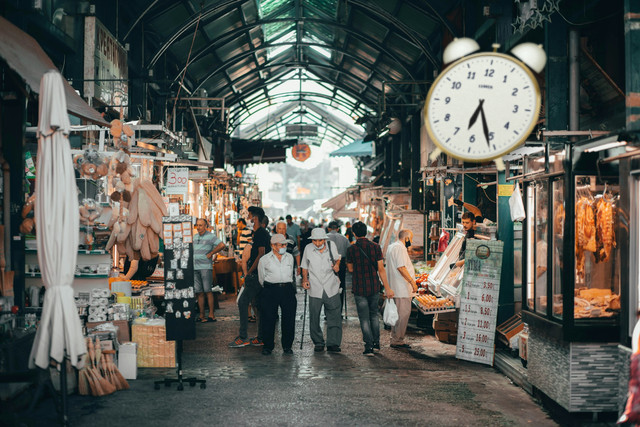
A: 6:26
